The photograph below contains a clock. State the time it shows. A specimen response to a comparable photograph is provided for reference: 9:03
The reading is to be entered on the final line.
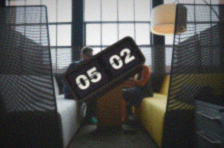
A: 5:02
